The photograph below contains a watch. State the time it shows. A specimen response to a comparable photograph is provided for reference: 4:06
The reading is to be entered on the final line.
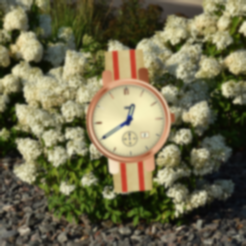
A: 12:40
